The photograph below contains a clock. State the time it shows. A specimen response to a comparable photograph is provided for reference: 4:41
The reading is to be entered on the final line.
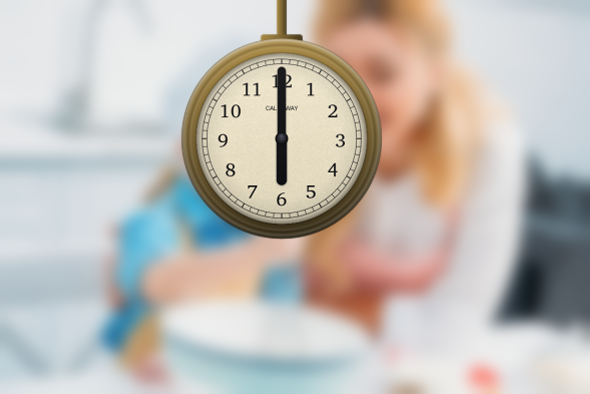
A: 6:00
